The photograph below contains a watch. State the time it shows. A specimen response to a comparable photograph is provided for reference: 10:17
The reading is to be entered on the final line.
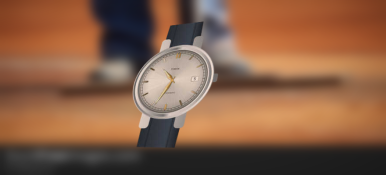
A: 10:34
